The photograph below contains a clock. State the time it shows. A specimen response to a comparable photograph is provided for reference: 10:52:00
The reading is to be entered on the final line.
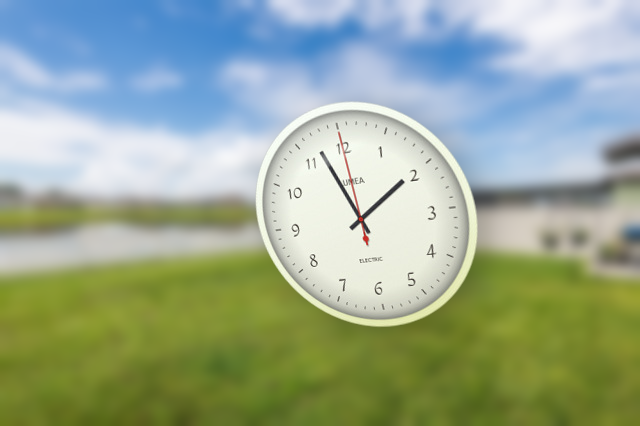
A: 1:57:00
